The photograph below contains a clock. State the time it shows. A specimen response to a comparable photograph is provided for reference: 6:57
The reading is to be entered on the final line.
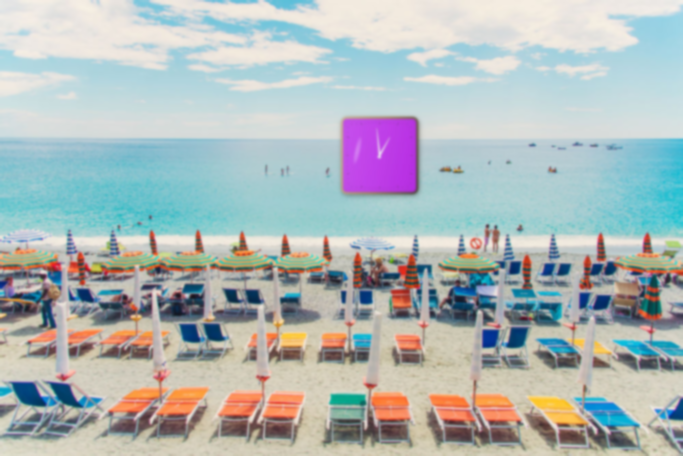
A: 12:59
